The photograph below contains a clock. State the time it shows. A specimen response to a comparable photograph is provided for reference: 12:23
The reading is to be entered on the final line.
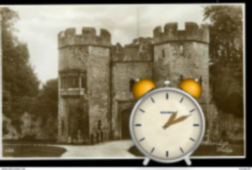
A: 1:11
